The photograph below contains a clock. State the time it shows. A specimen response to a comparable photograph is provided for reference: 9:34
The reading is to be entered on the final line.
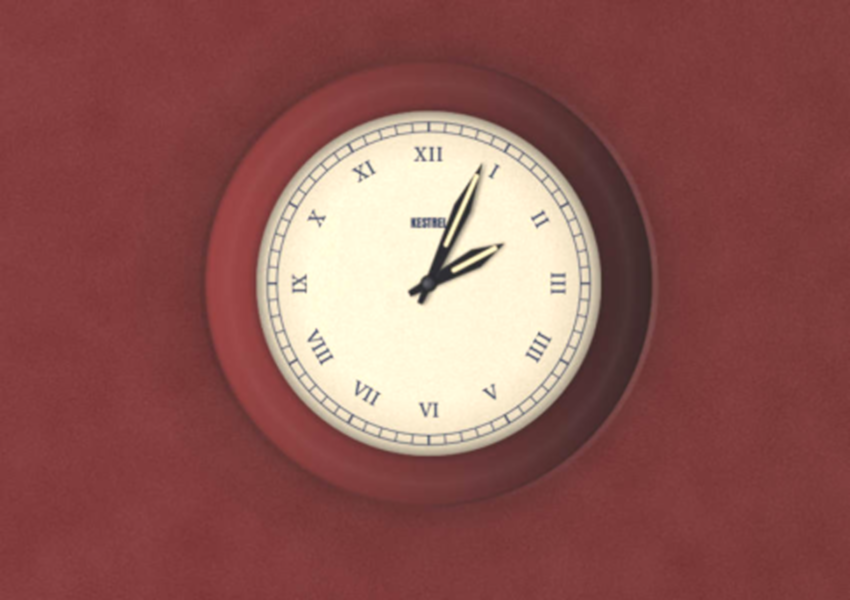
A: 2:04
